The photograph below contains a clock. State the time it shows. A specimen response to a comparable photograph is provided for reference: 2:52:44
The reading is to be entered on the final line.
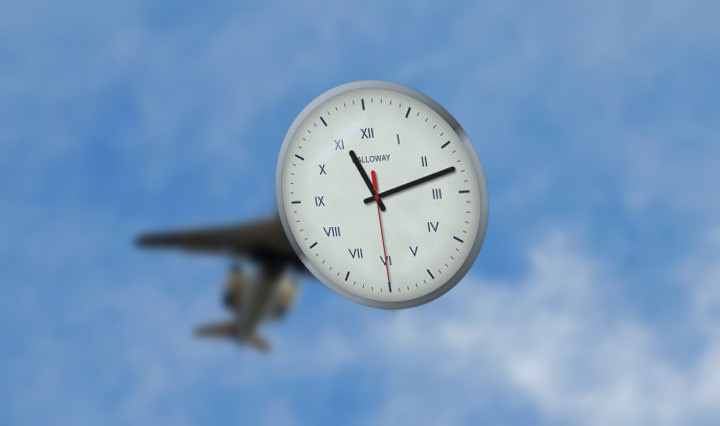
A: 11:12:30
